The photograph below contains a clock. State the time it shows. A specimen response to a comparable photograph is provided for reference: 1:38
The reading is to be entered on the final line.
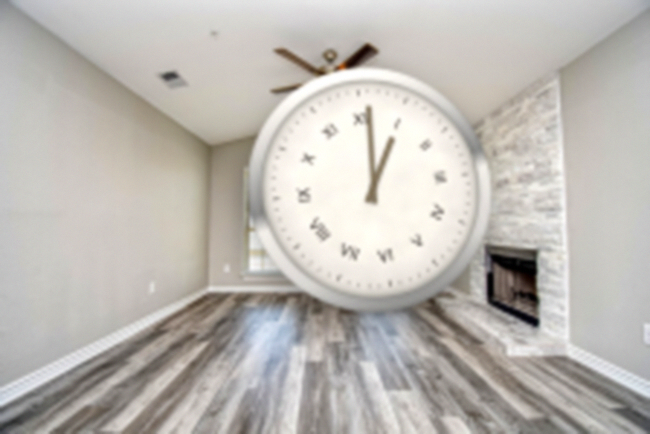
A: 1:01
